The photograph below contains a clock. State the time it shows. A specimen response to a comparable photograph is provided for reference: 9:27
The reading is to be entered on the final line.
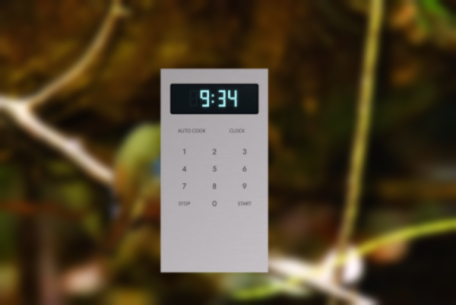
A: 9:34
